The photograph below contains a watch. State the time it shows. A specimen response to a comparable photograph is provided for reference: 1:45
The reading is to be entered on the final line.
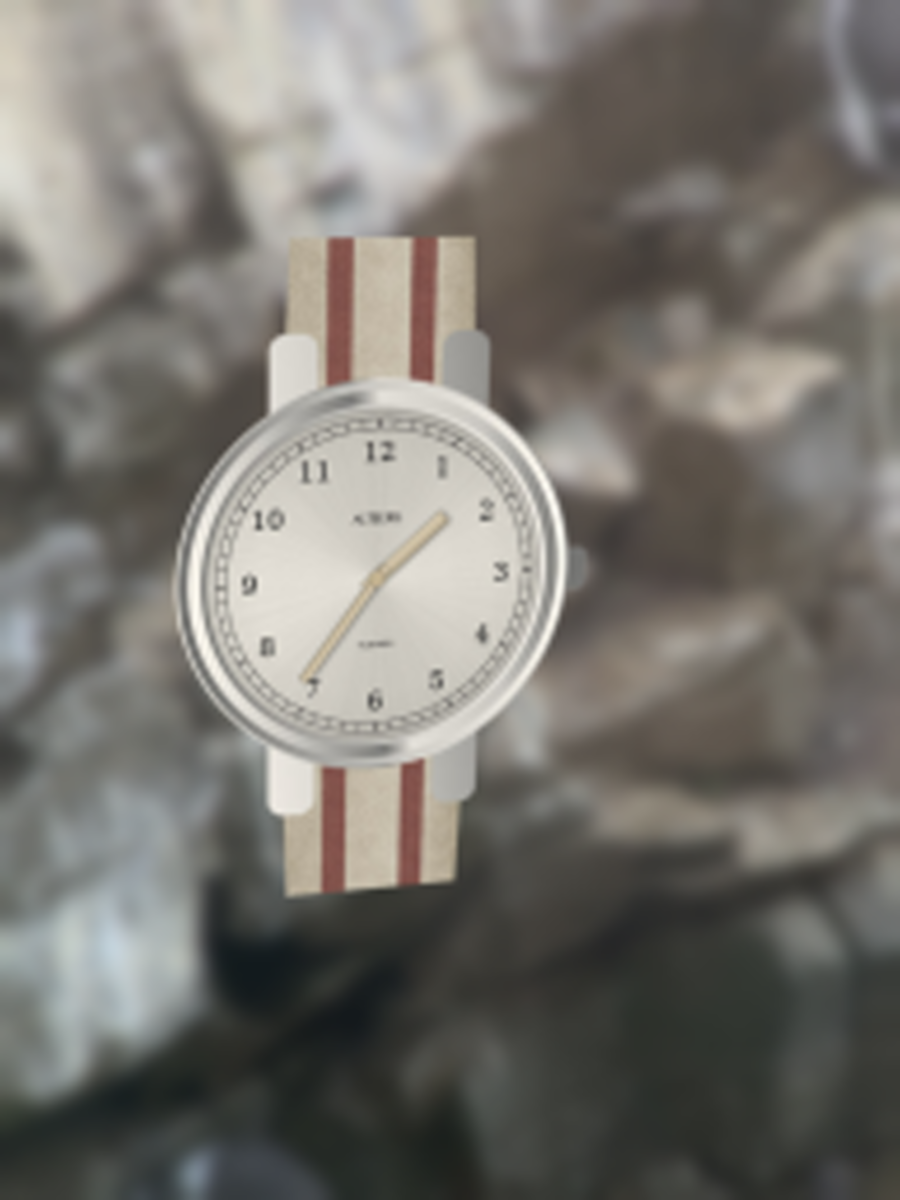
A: 1:36
